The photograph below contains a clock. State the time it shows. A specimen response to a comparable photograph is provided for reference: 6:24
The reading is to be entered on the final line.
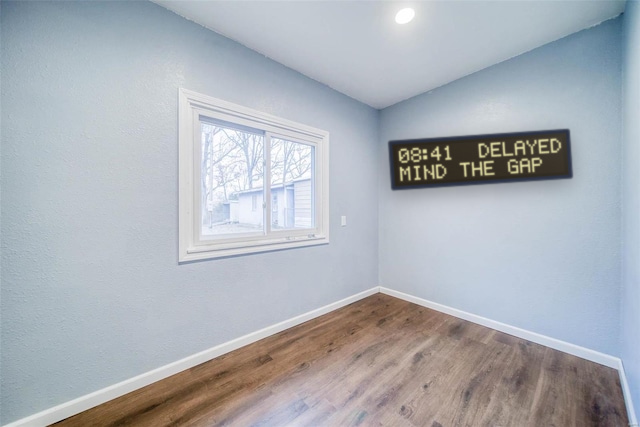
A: 8:41
